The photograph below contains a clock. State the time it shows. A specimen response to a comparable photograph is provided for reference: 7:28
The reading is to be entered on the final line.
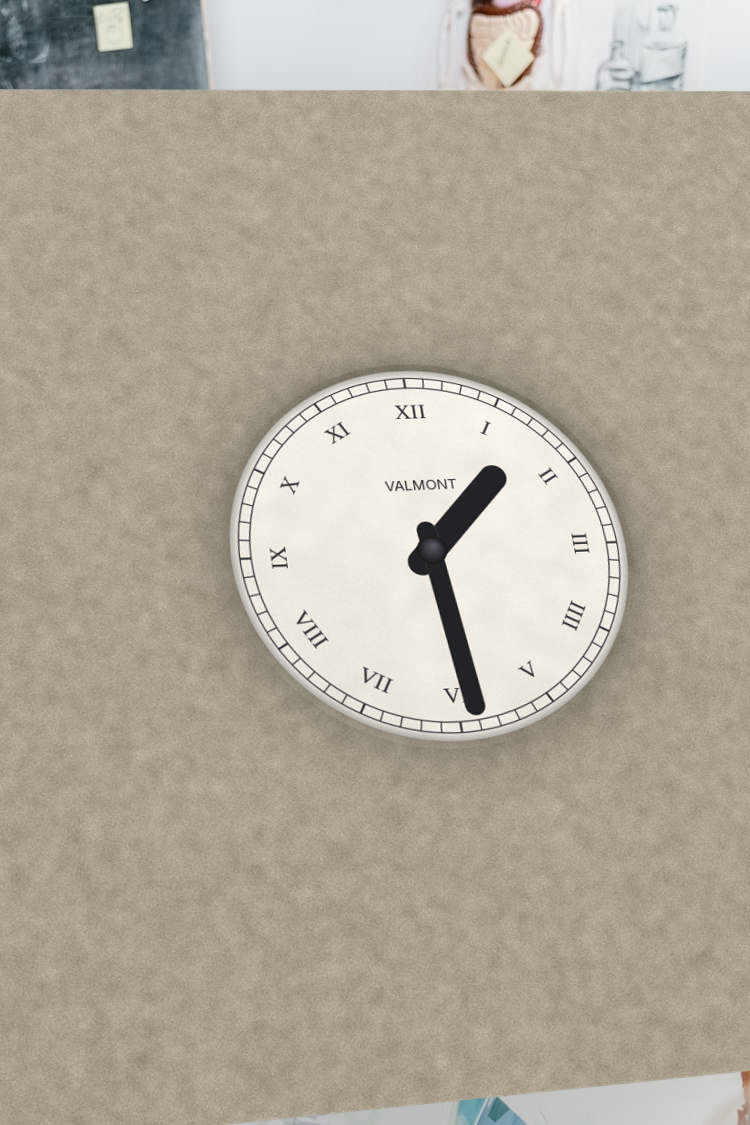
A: 1:29
